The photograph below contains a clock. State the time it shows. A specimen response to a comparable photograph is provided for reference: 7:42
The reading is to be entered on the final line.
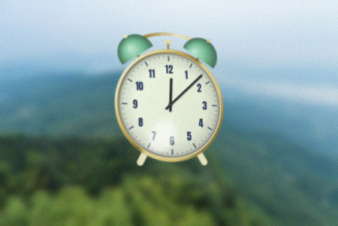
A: 12:08
